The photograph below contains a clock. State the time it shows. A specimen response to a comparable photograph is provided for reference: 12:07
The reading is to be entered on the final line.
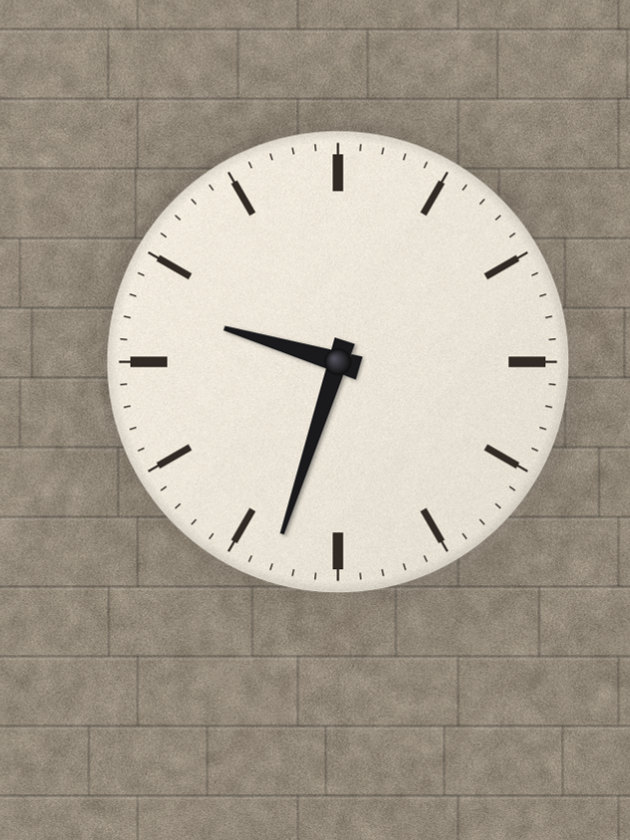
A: 9:33
